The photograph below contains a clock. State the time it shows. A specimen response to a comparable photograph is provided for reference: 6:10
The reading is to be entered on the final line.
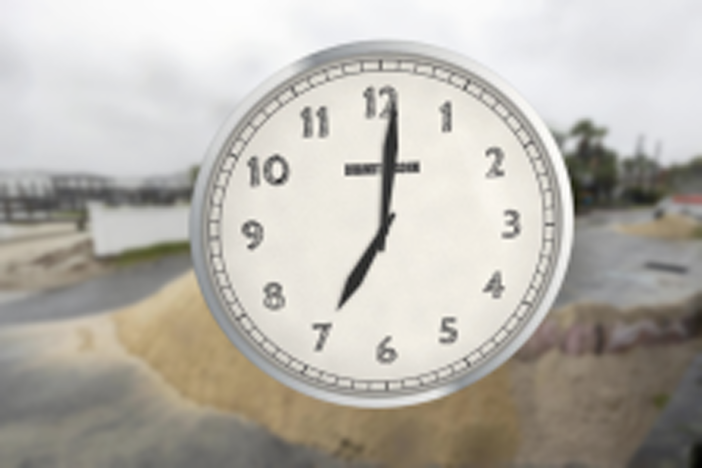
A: 7:01
